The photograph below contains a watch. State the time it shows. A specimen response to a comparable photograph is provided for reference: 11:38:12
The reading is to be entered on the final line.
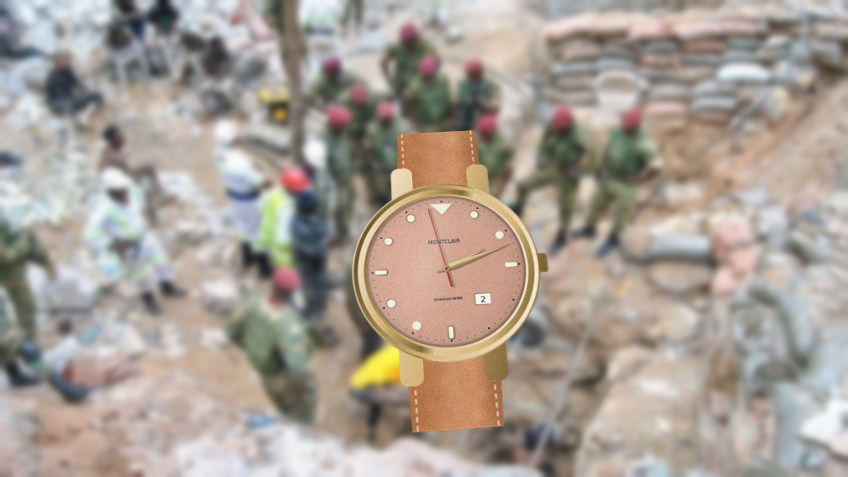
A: 2:11:58
